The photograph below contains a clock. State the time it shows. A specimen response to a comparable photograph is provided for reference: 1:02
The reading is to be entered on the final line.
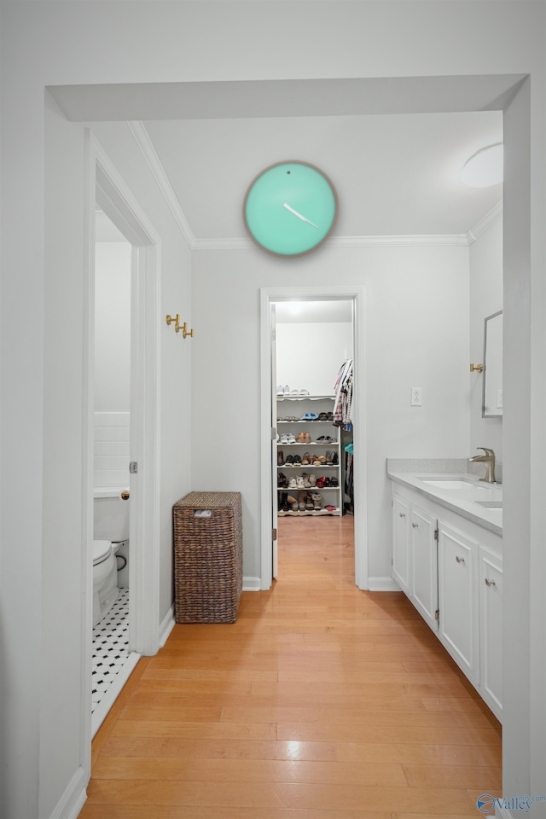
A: 4:21
